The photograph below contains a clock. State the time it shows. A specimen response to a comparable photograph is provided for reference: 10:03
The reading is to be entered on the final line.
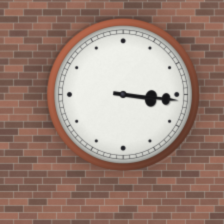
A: 3:16
